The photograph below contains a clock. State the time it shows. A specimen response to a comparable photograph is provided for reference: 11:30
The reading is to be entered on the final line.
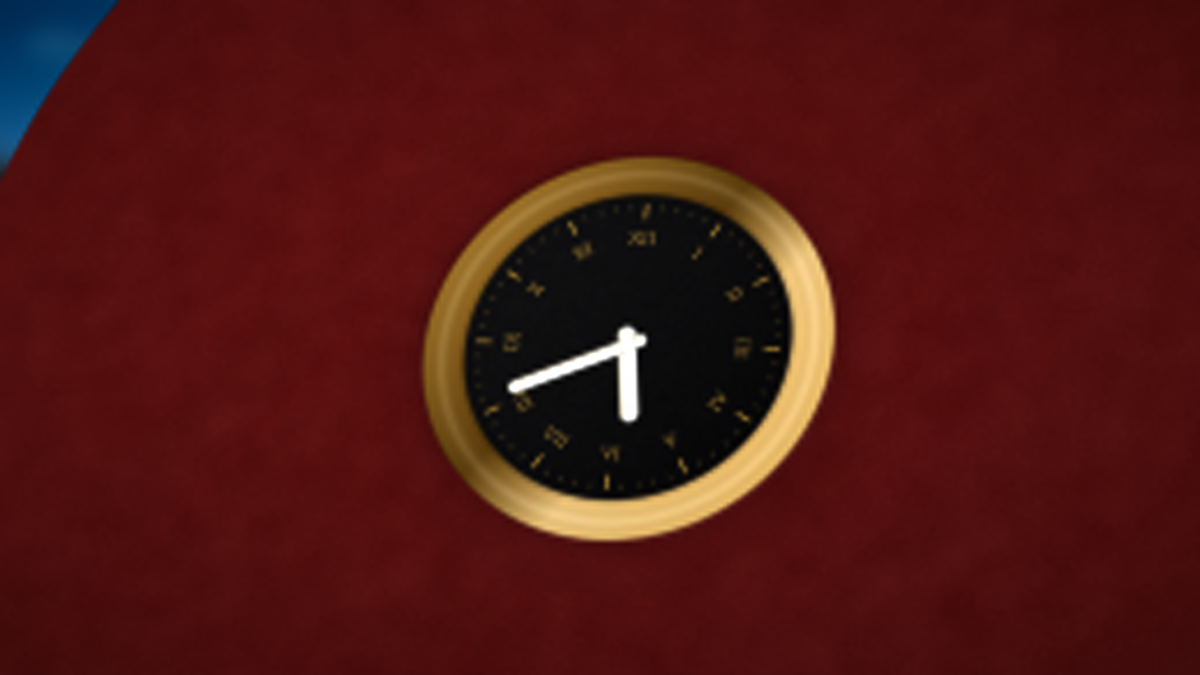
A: 5:41
